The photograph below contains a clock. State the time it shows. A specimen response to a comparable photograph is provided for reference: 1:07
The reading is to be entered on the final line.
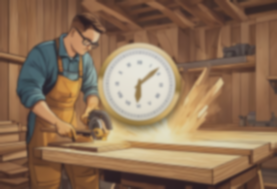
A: 6:08
